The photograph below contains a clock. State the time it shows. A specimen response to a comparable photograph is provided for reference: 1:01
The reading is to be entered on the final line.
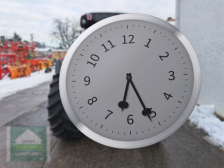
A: 6:26
